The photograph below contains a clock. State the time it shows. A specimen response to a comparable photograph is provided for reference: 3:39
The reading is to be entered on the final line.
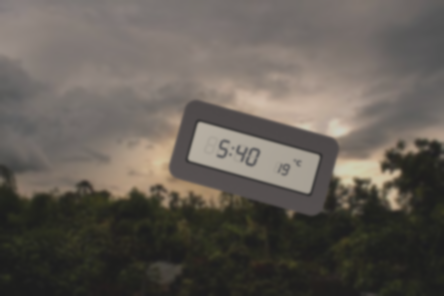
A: 5:40
